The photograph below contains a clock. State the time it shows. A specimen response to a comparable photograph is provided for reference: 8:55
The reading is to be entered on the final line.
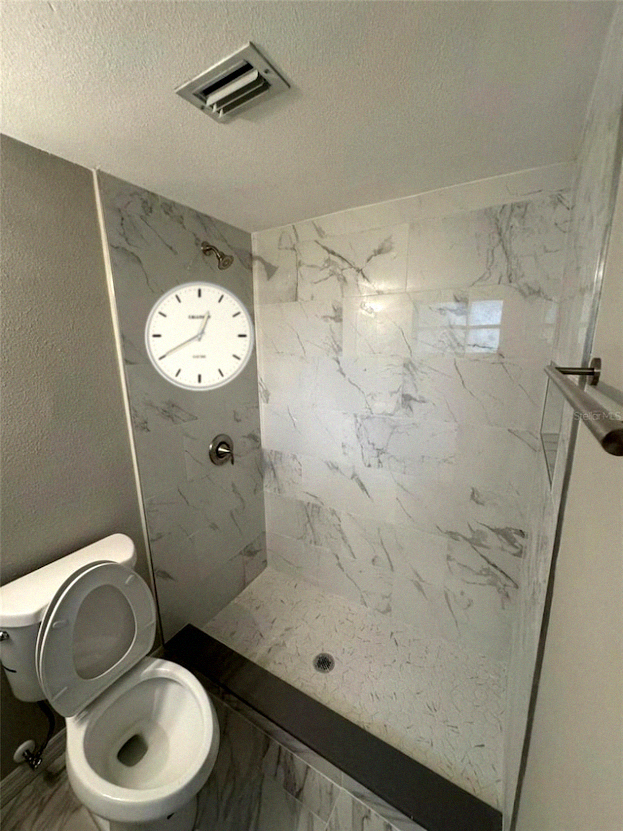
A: 12:40
